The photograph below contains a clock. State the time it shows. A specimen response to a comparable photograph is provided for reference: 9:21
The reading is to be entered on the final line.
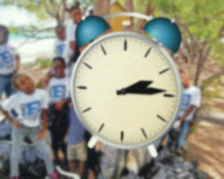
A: 2:14
